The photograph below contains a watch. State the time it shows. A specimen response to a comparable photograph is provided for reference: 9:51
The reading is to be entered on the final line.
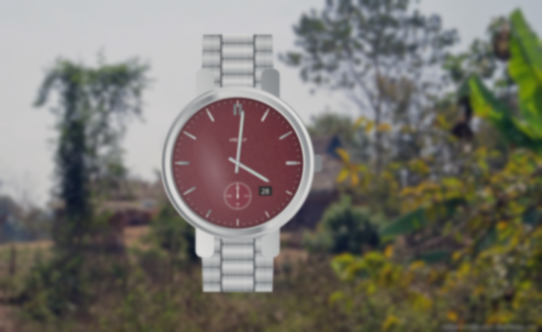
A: 4:01
